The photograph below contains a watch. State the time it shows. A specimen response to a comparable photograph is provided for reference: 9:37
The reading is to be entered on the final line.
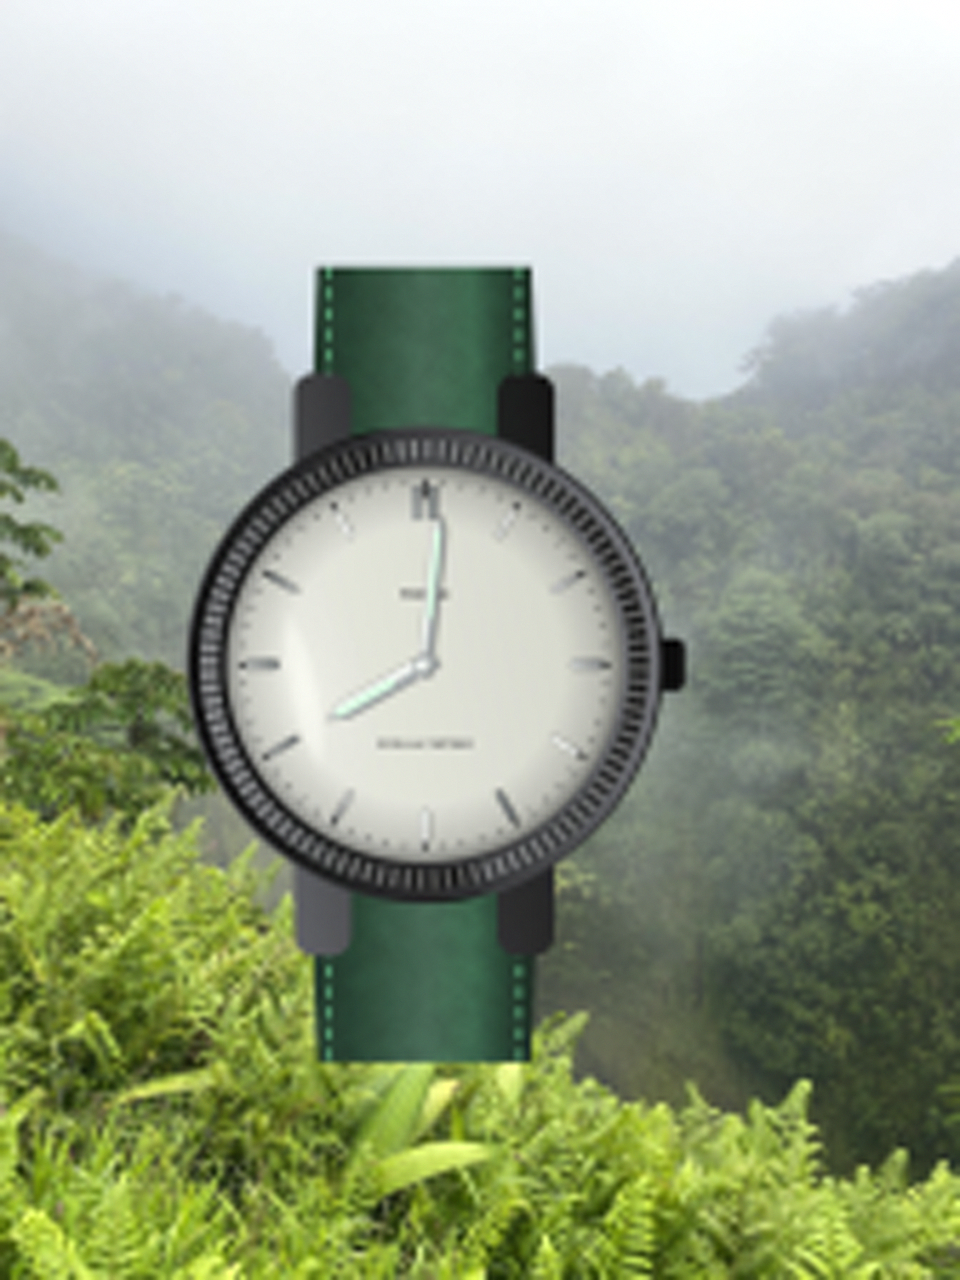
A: 8:01
